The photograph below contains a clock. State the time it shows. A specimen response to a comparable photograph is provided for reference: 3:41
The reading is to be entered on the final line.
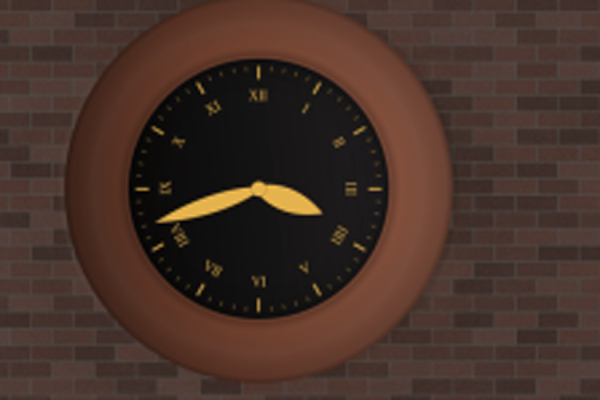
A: 3:42
